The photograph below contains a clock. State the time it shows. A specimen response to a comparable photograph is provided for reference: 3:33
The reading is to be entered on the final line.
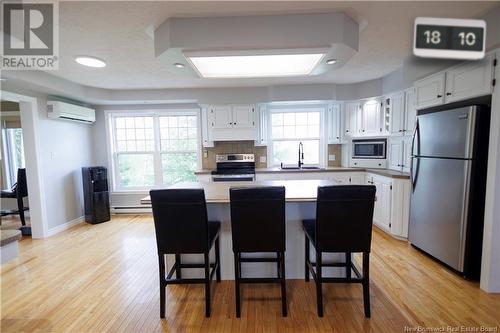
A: 18:10
